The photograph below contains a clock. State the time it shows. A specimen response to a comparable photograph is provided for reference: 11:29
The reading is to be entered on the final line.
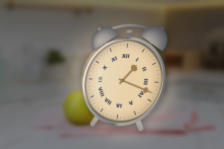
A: 1:18
